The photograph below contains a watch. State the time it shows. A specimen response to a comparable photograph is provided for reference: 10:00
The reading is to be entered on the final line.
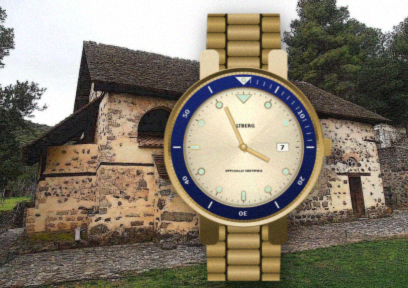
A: 3:56
